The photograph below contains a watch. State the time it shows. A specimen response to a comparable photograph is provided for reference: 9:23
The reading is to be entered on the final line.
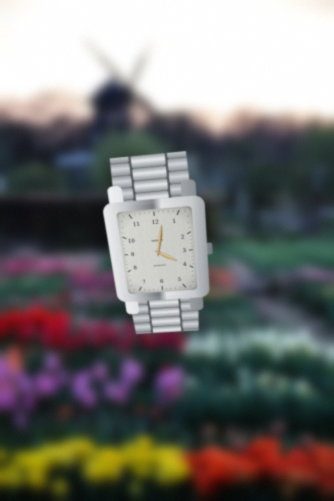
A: 4:02
